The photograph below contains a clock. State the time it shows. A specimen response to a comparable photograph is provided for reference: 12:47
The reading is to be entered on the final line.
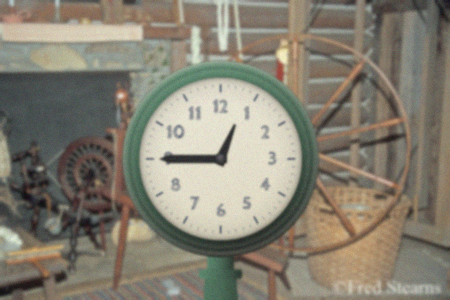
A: 12:45
